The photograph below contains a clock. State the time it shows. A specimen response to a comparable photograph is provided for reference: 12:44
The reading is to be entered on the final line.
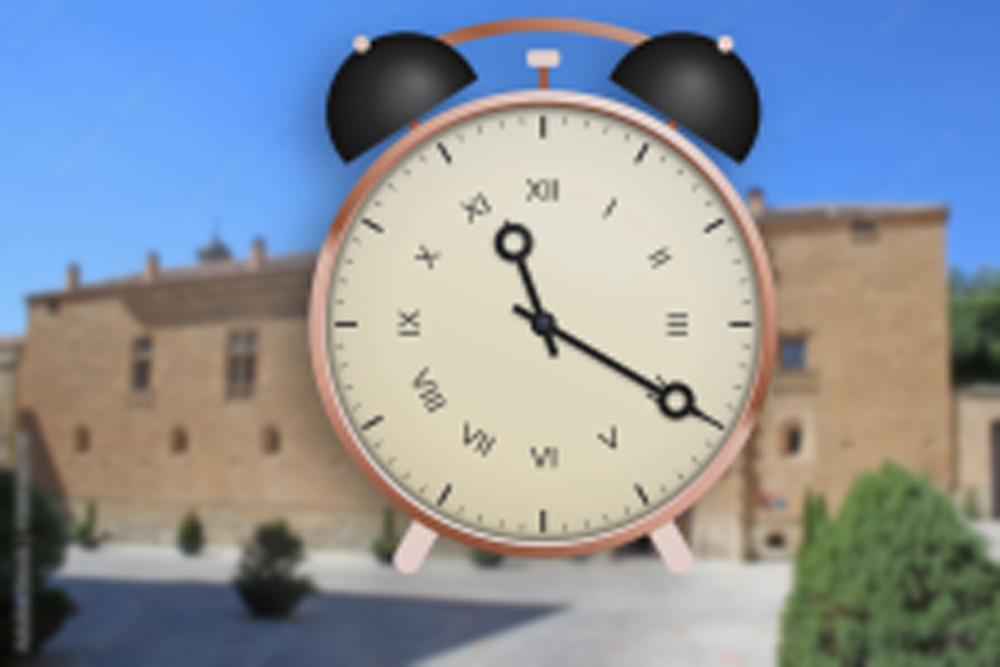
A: 11:20
